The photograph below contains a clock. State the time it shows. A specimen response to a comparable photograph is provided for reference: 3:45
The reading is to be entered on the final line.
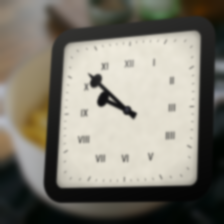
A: 9:52
